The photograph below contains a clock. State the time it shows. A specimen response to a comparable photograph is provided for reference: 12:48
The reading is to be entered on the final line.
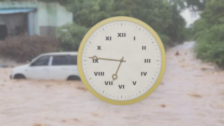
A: 6:46
